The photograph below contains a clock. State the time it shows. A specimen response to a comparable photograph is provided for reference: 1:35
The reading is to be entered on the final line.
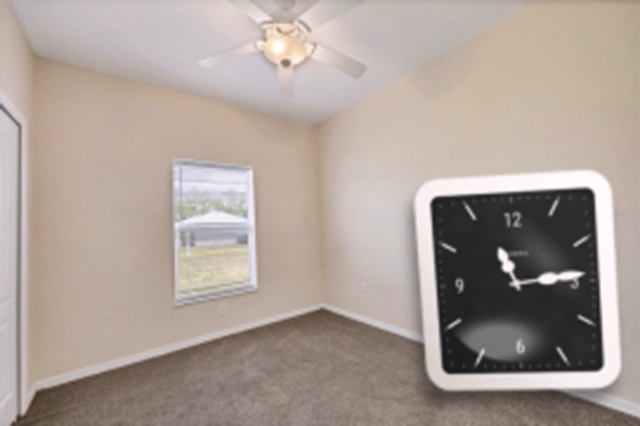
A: 11:14
